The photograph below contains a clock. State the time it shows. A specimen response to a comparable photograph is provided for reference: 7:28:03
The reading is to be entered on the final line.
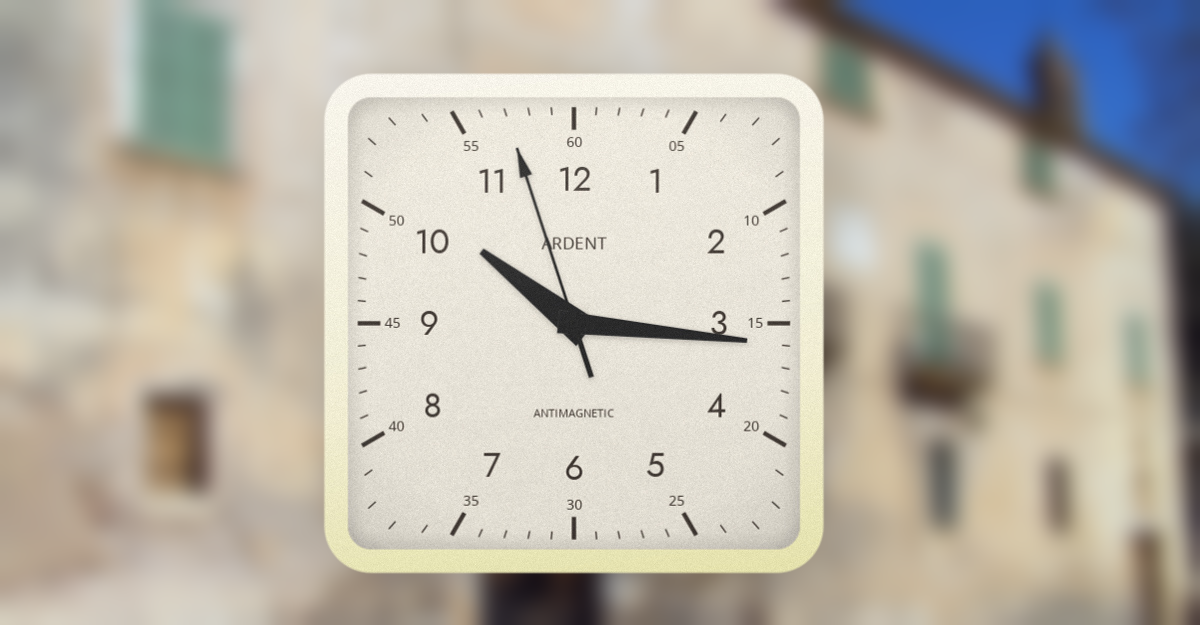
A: 10:15:57
